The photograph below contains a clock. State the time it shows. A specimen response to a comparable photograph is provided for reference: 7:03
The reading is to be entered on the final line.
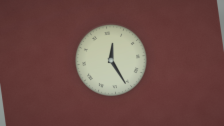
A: 12:26
